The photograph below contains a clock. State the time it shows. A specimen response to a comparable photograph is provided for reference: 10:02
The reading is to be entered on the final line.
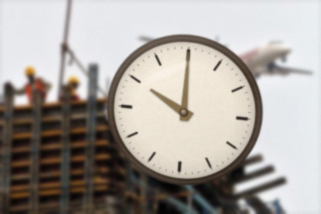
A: 10:00
